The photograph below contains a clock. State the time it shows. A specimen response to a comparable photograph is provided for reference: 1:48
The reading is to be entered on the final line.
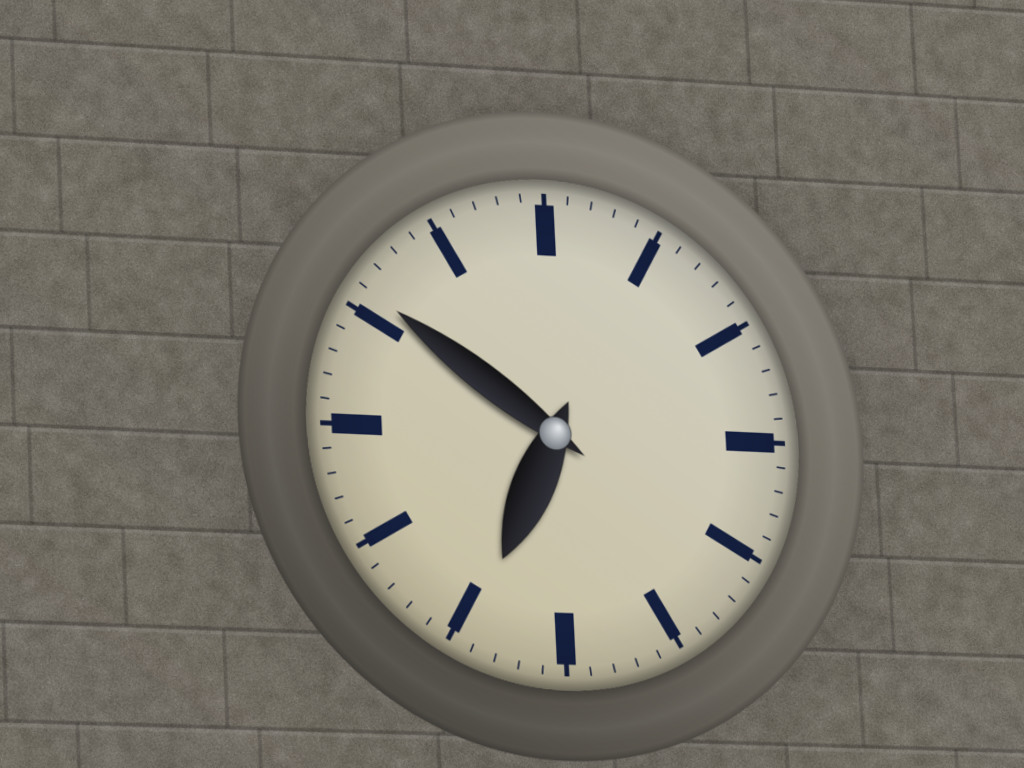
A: 6:51
